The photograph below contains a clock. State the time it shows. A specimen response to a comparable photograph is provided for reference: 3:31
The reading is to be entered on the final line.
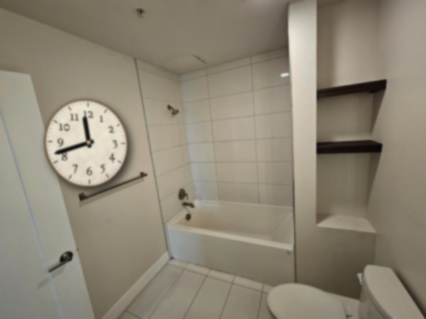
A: 11:42
